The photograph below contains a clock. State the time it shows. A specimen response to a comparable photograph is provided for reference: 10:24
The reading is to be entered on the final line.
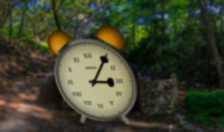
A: 3:06
